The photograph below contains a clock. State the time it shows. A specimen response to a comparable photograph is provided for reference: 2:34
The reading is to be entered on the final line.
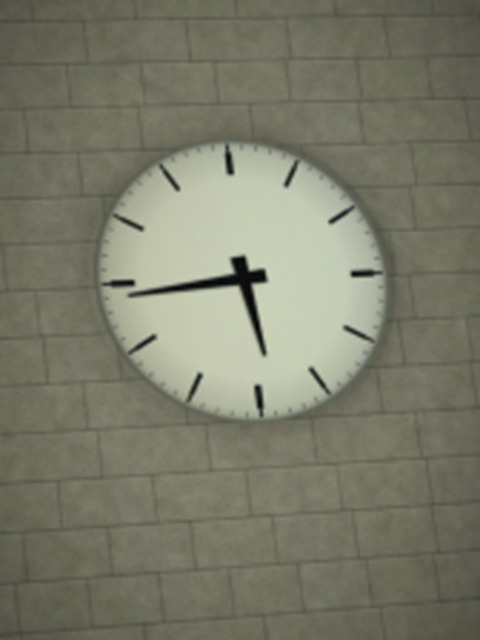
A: 5:44
